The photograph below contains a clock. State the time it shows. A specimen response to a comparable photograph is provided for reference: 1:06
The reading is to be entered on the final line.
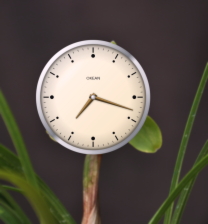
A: 7:18
